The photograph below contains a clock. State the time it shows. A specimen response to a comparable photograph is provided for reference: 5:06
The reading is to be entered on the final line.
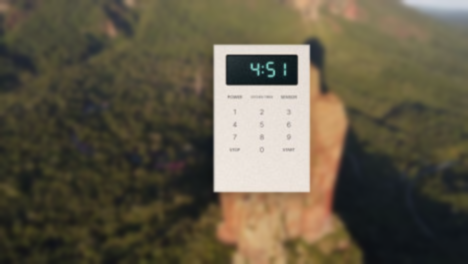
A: 4:51
